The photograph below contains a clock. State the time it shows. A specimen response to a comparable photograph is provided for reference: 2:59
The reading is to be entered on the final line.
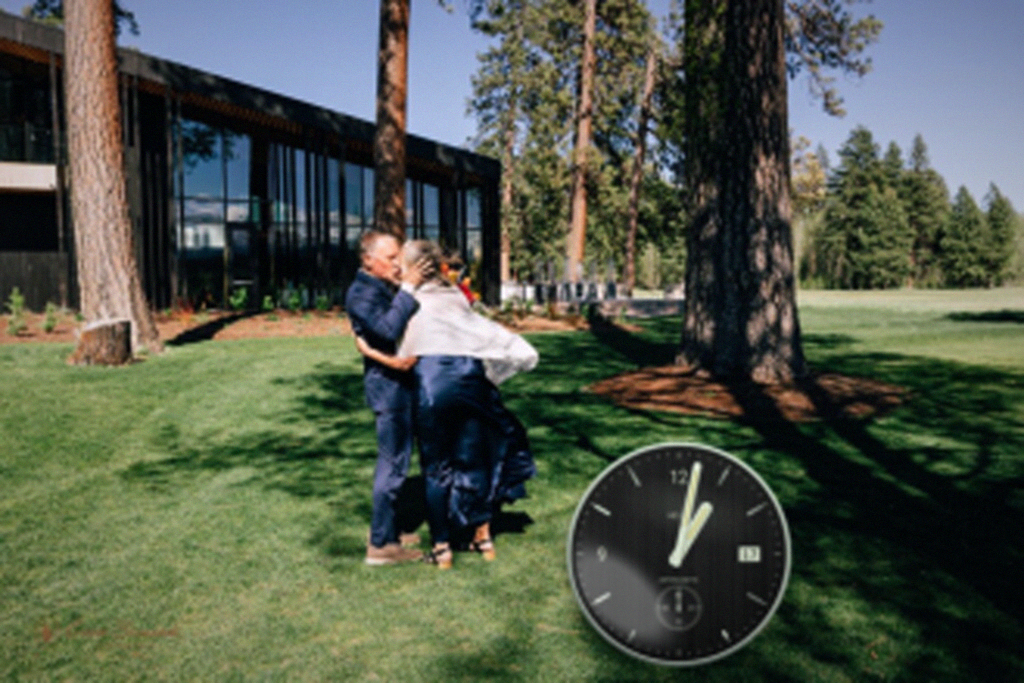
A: 1:02
